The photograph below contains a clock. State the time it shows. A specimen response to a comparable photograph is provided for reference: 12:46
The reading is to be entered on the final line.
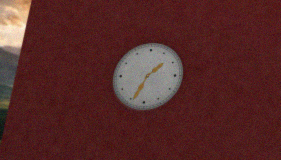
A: 1:34
